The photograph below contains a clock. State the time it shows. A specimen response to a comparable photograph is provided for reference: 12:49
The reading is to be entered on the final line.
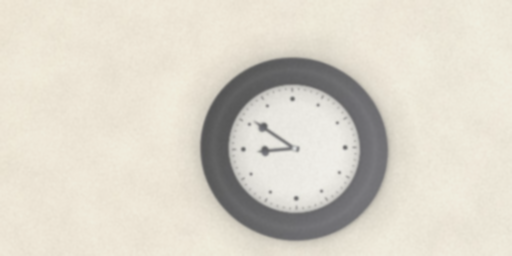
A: 8:51
